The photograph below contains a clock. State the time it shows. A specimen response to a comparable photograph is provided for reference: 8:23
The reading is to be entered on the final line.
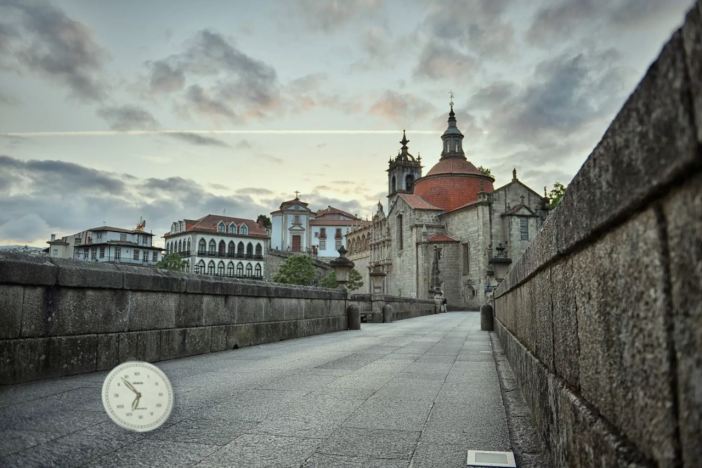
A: 6:53
